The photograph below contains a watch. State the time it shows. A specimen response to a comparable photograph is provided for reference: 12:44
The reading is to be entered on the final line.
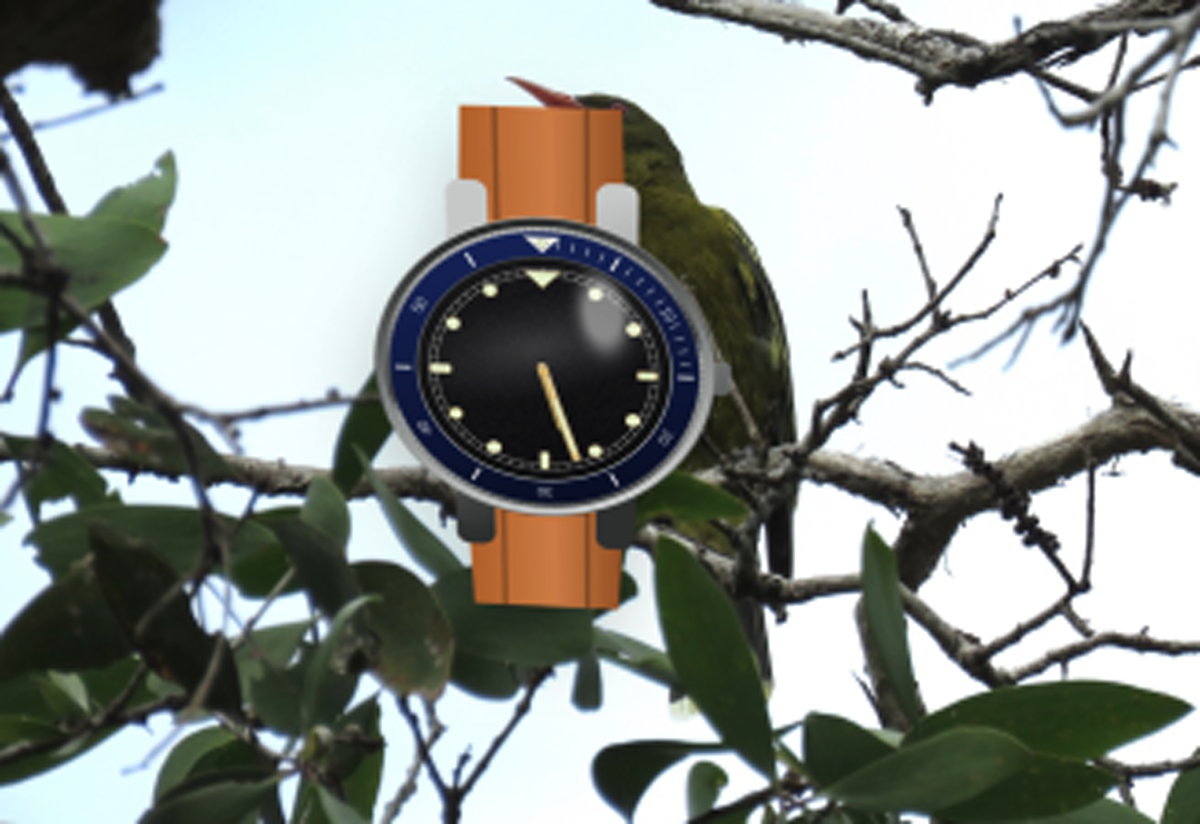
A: 5:27
